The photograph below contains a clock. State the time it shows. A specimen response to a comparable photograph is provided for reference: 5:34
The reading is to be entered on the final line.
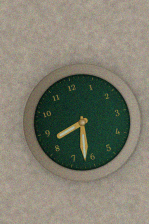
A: 8:32
